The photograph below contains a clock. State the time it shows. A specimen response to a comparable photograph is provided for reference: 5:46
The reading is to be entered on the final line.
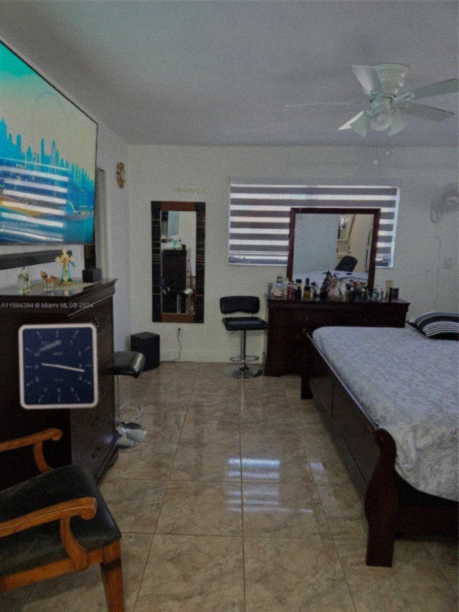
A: 9:17
